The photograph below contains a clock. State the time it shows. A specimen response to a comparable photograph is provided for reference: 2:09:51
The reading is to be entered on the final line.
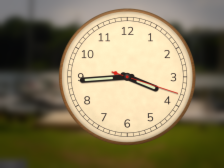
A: 3:44:18
